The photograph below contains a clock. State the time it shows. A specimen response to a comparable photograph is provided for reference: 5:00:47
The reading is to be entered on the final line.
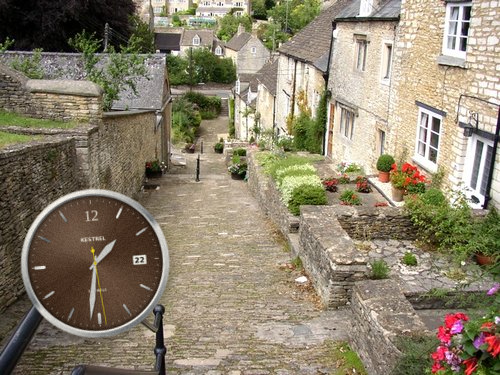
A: 1:31:29
